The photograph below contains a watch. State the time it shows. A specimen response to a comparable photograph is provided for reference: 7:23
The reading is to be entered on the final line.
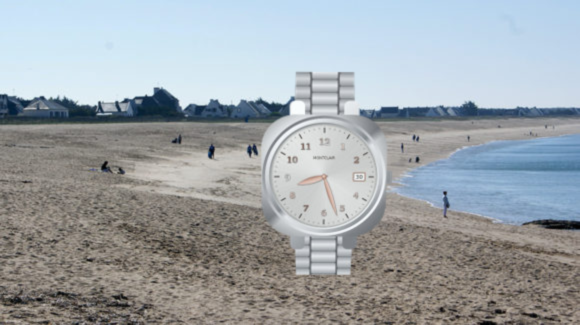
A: 8:27
